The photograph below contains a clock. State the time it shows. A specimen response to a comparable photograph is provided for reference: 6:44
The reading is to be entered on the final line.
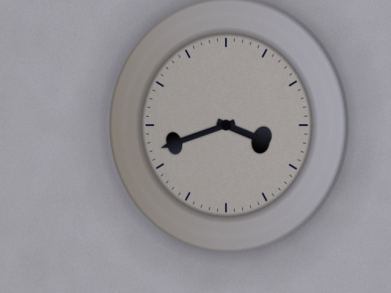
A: 3:42
